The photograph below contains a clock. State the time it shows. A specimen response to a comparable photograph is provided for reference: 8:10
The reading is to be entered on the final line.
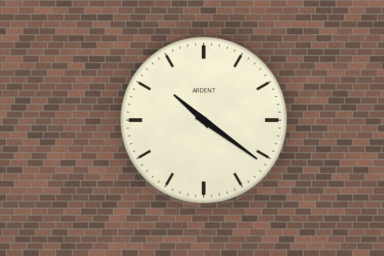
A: 10:21
